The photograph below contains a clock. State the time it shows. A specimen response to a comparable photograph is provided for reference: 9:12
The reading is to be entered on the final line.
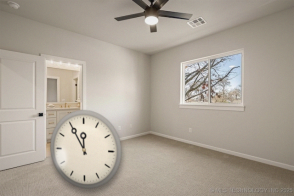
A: 11:55
